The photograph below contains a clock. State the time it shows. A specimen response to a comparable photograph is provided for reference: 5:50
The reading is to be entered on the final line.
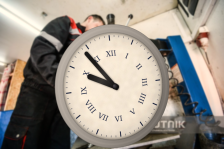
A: 9:54
